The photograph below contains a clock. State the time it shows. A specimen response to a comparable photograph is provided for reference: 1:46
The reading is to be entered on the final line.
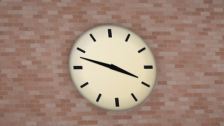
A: 3:48
